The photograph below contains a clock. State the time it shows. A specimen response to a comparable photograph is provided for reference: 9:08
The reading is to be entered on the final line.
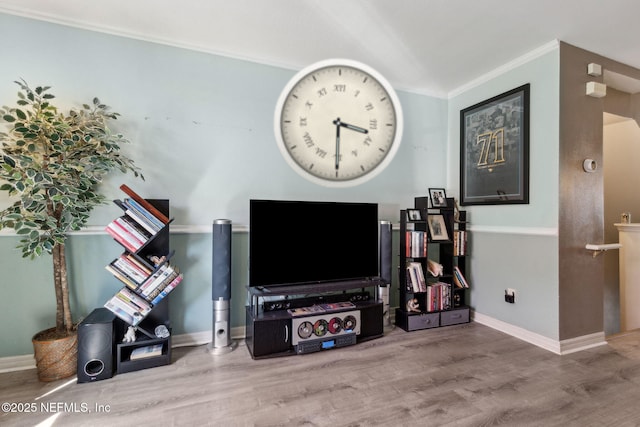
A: 3:30
